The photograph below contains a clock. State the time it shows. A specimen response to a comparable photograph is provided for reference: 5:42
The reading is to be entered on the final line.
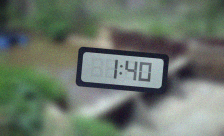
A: 1:40
